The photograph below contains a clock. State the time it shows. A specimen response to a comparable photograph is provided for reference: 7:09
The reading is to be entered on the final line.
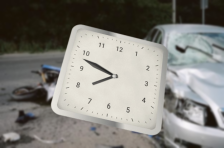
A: 7:48
